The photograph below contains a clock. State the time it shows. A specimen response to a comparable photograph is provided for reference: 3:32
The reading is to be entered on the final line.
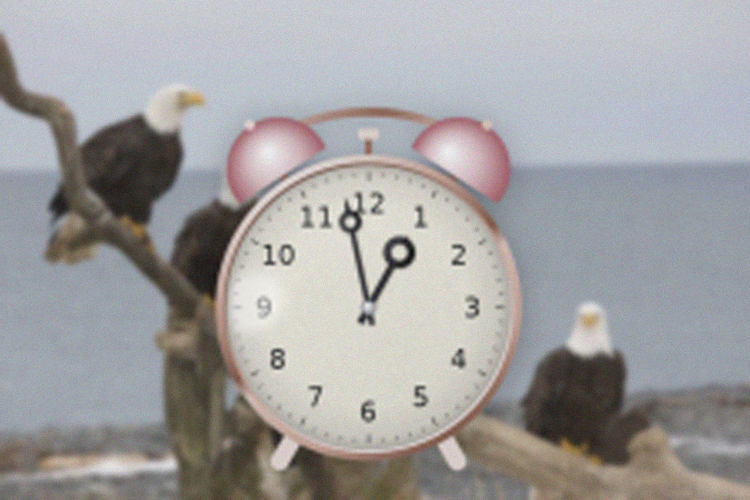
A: 12:58
